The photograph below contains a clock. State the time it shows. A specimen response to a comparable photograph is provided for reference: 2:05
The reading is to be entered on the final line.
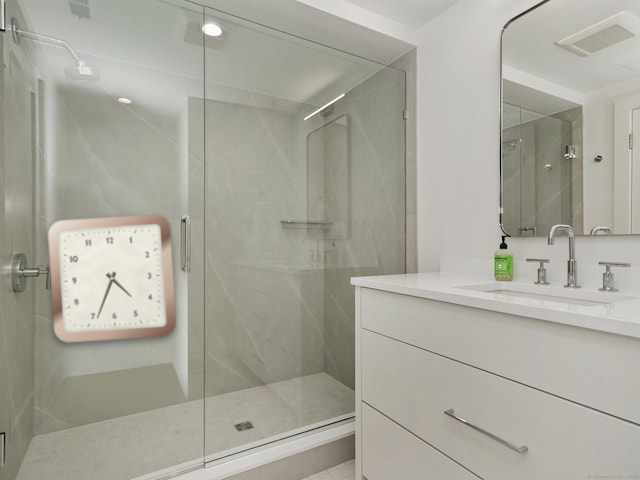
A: 4:34
